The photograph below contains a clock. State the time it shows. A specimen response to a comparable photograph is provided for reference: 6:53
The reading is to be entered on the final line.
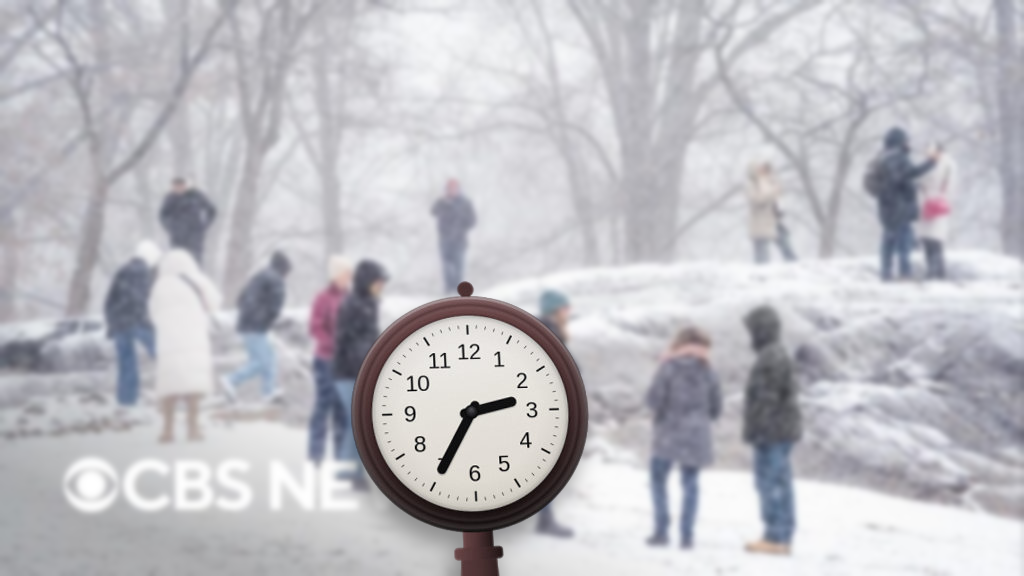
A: 2:35
